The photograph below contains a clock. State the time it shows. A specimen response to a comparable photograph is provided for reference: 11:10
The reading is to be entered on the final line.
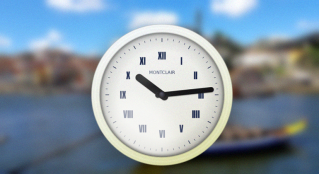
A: 10:14
